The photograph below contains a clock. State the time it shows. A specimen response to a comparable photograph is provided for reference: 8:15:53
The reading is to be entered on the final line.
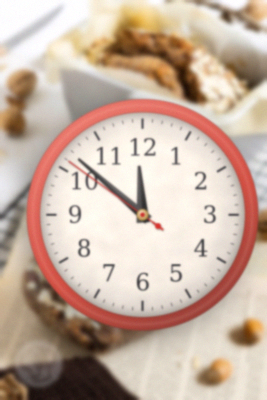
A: 11:51:51
